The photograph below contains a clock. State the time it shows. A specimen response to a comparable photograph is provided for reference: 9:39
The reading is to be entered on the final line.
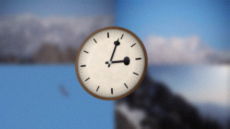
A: 3:04
